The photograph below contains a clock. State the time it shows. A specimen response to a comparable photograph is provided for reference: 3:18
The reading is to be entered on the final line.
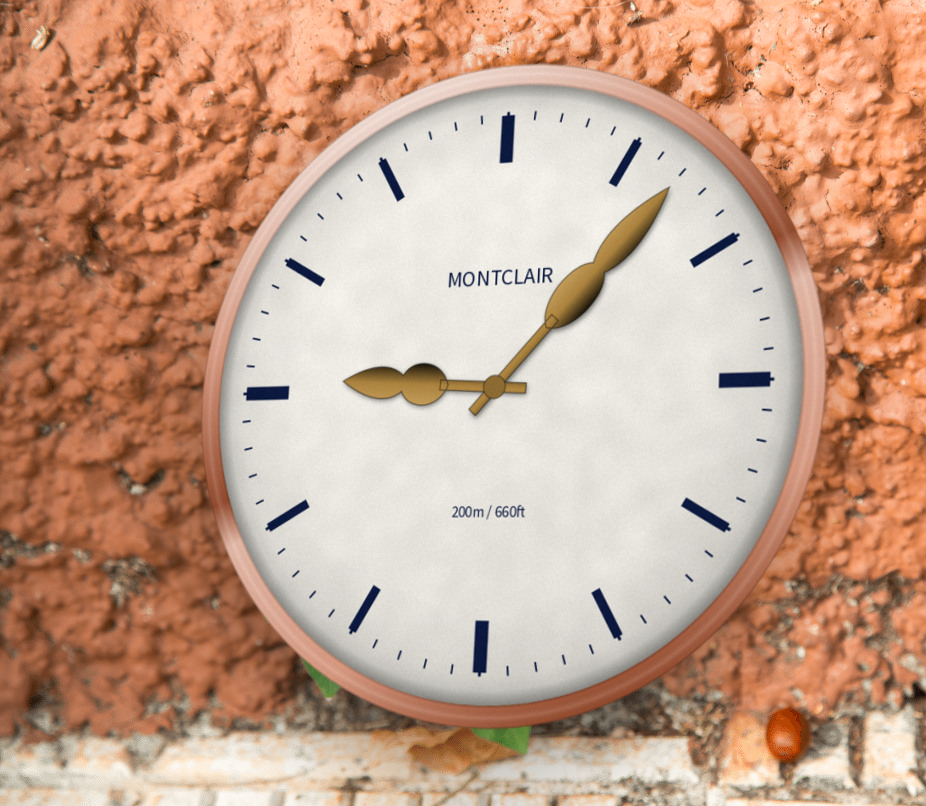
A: 9:07
